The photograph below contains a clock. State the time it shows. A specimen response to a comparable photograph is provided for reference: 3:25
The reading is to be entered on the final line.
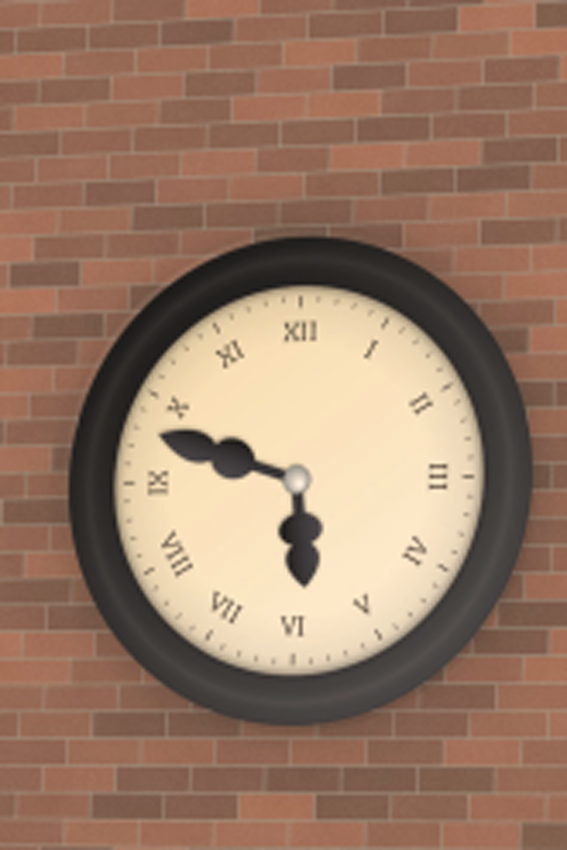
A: 5:48
